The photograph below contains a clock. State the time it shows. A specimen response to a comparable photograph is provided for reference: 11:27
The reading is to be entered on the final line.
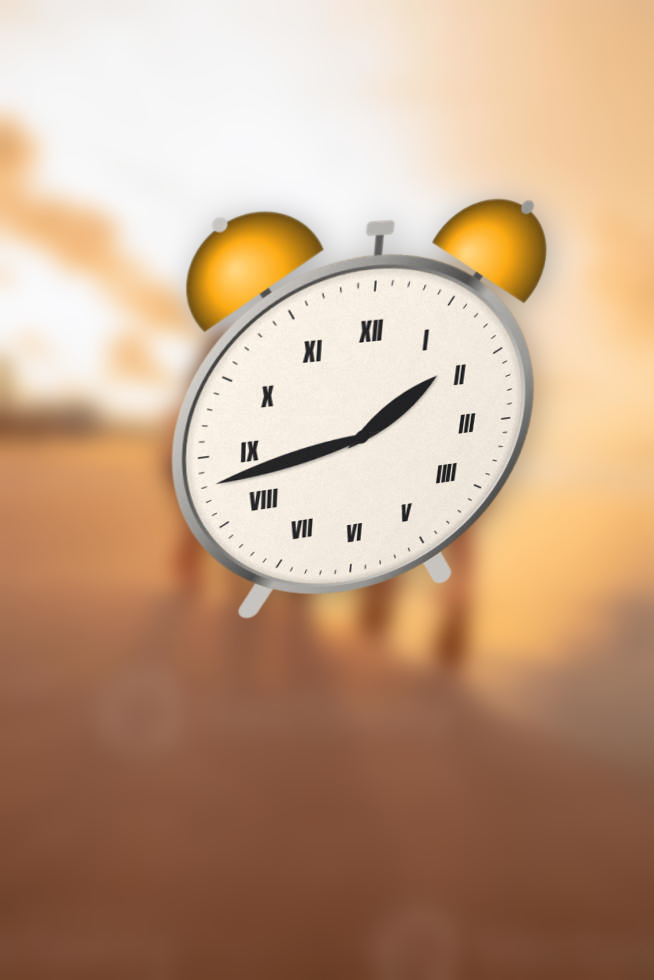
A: 1:43
